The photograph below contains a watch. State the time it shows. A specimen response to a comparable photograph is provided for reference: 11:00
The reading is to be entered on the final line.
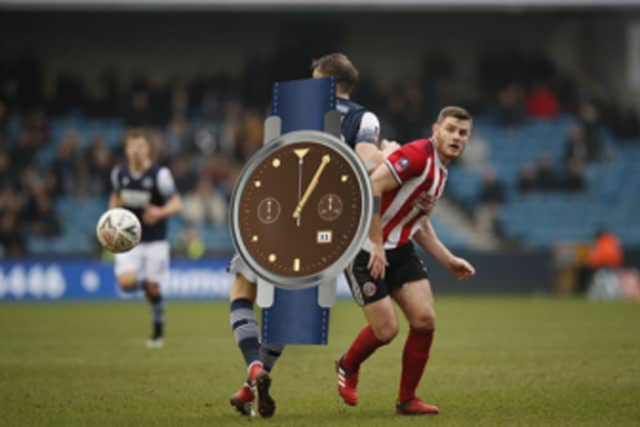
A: 1:05
